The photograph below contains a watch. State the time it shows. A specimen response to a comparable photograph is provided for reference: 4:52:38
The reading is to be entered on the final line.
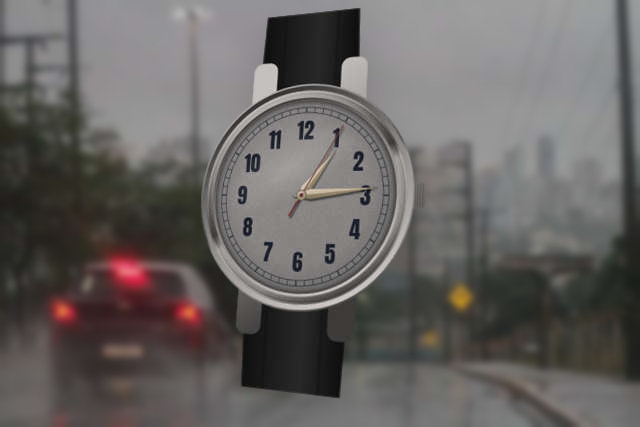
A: 1:14:05
